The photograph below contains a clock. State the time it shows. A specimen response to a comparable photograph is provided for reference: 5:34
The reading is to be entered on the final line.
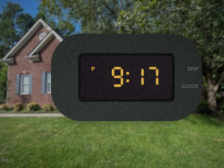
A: 9:17
